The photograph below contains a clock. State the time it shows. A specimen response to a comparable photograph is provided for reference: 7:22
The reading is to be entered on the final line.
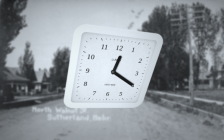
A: 12:20
